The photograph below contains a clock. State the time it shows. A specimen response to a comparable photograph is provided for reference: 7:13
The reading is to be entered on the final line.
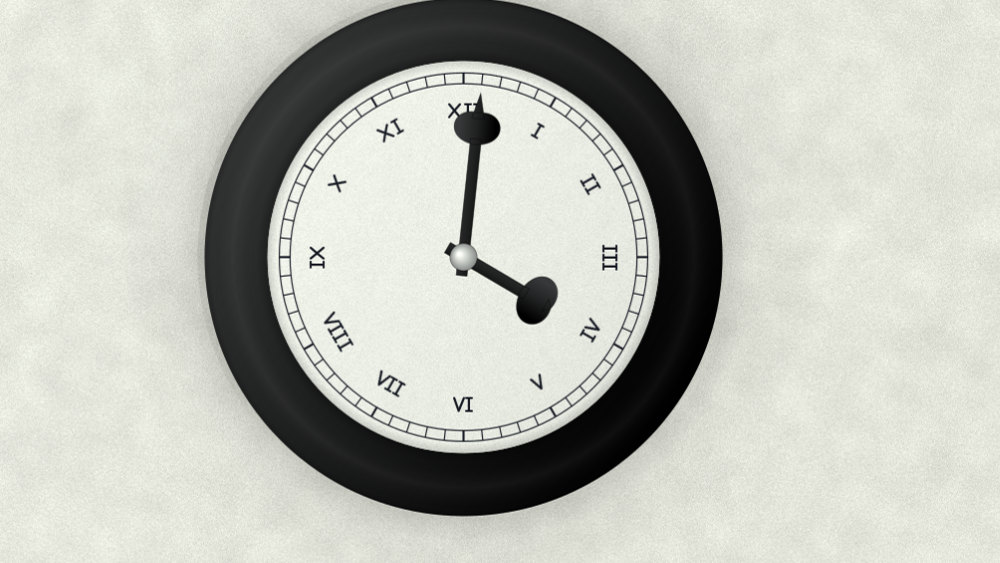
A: 4:01
